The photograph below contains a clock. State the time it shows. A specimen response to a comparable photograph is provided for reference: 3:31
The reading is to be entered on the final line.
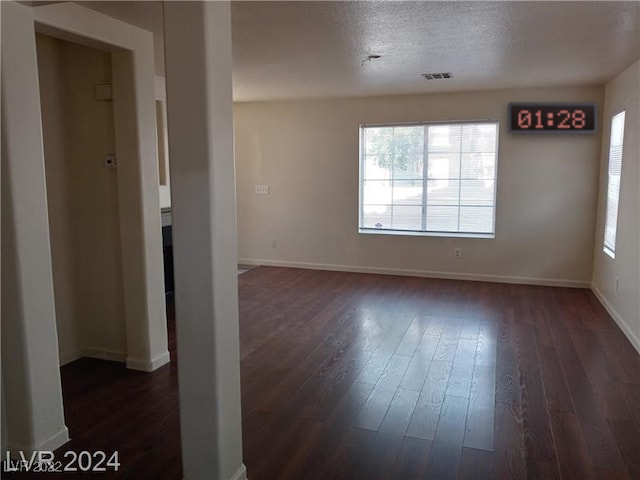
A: 1:28
